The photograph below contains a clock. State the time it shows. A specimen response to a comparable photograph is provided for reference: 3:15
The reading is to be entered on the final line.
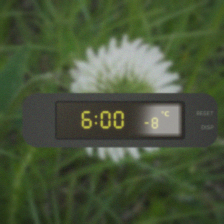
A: 6:00
